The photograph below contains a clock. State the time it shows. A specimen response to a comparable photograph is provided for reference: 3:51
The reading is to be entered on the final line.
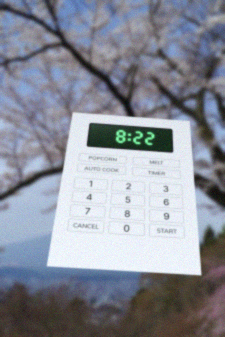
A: 8:22
